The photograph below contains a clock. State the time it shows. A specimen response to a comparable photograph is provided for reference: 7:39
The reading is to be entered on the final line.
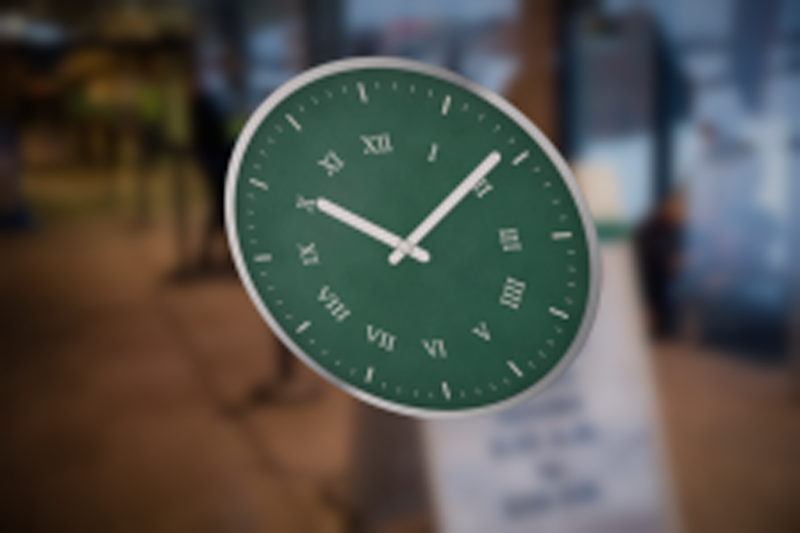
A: 10:09
